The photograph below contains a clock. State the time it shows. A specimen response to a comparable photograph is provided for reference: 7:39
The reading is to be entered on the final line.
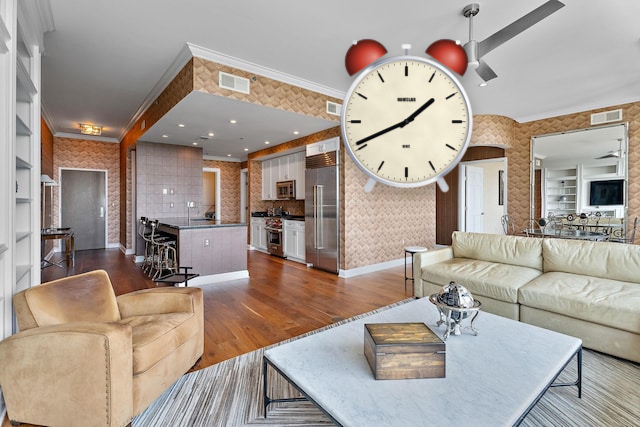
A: 1:41
